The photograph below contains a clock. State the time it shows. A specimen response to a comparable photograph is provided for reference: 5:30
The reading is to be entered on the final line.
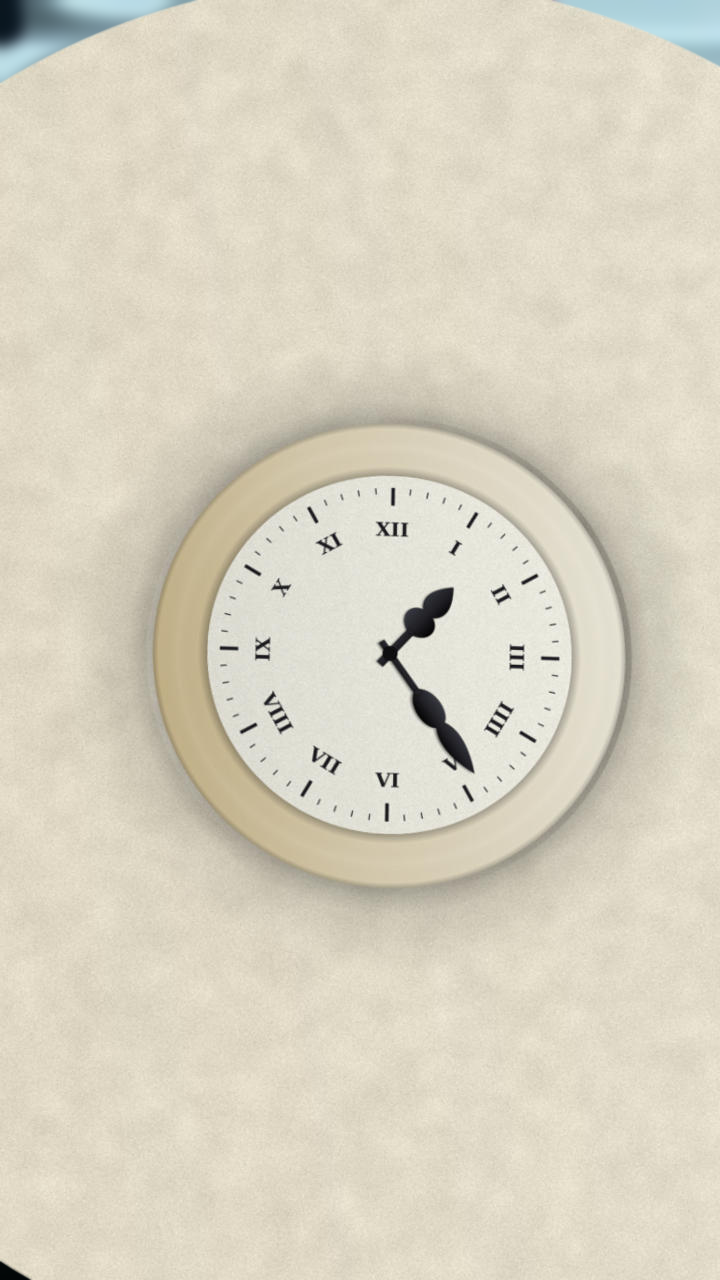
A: 1:24
